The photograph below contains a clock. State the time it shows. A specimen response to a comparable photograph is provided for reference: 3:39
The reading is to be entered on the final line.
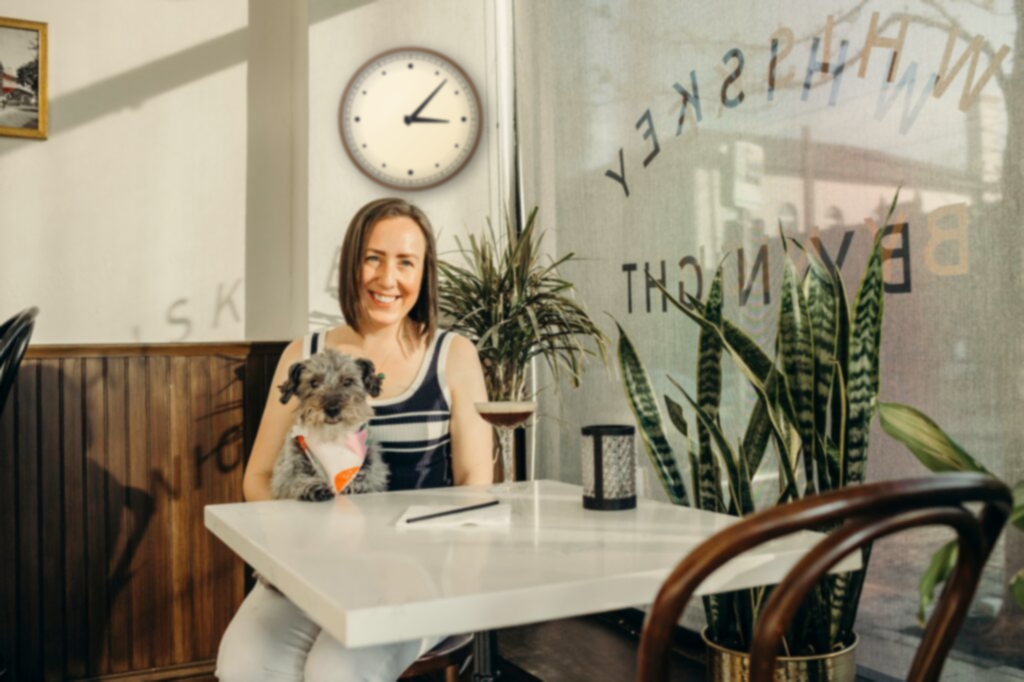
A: 3:07
